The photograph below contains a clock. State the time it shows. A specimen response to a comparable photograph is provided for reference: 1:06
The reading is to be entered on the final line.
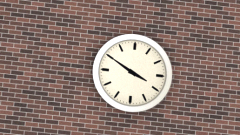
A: 3:50
